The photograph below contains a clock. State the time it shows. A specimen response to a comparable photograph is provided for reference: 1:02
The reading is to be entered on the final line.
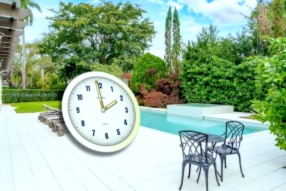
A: 1:59
